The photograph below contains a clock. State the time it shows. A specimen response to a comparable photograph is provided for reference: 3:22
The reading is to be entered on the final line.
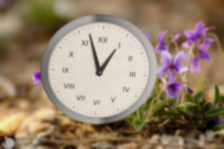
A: 12:57
